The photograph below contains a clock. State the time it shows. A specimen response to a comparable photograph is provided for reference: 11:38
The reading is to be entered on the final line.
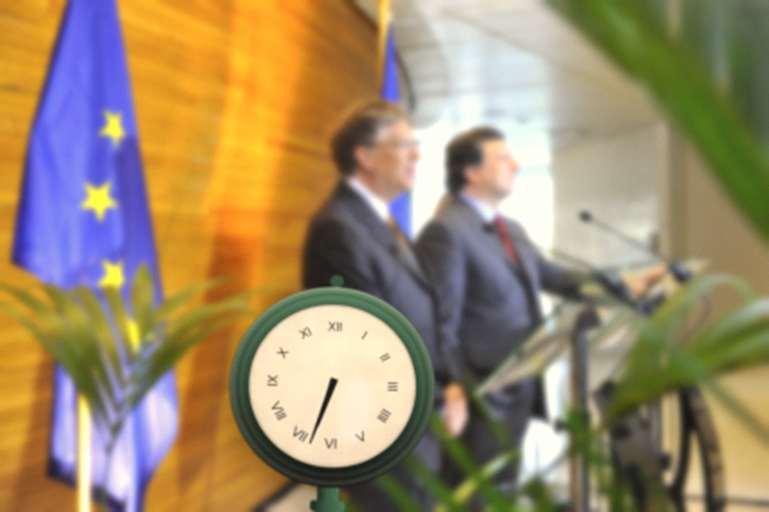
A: 6:33
